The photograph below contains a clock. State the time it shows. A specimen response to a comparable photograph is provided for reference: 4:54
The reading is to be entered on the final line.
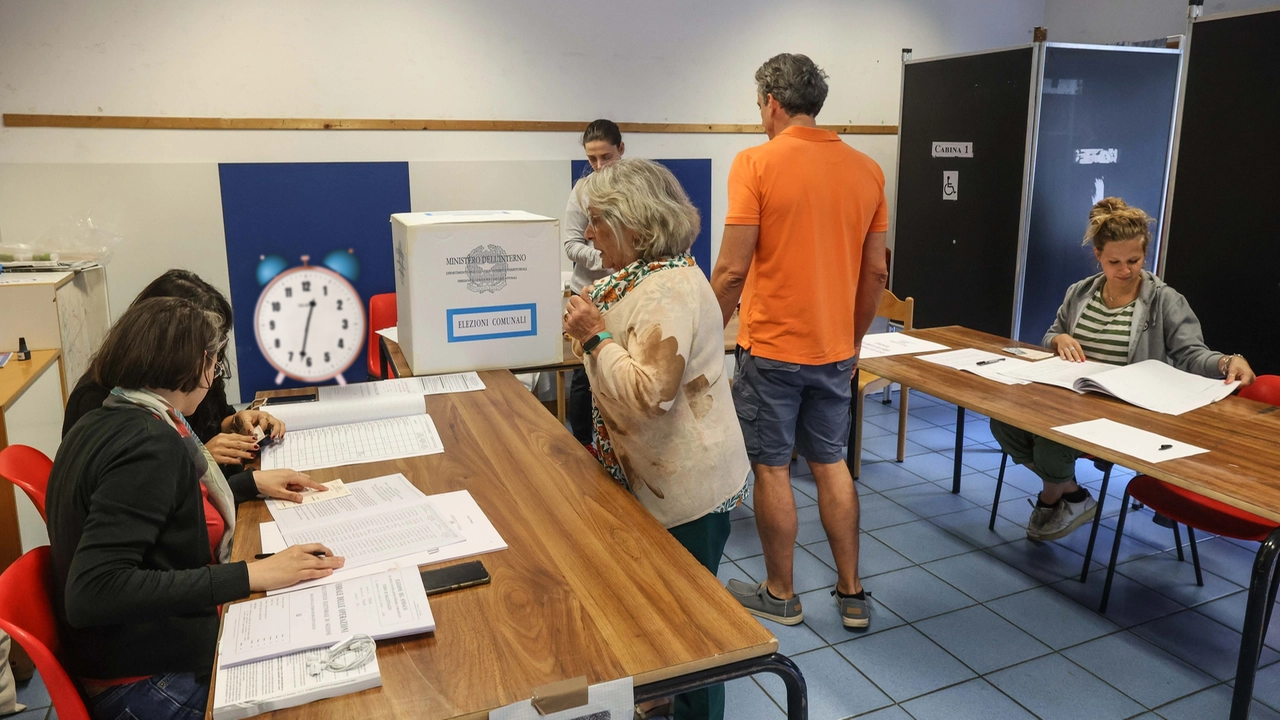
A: 12:32
